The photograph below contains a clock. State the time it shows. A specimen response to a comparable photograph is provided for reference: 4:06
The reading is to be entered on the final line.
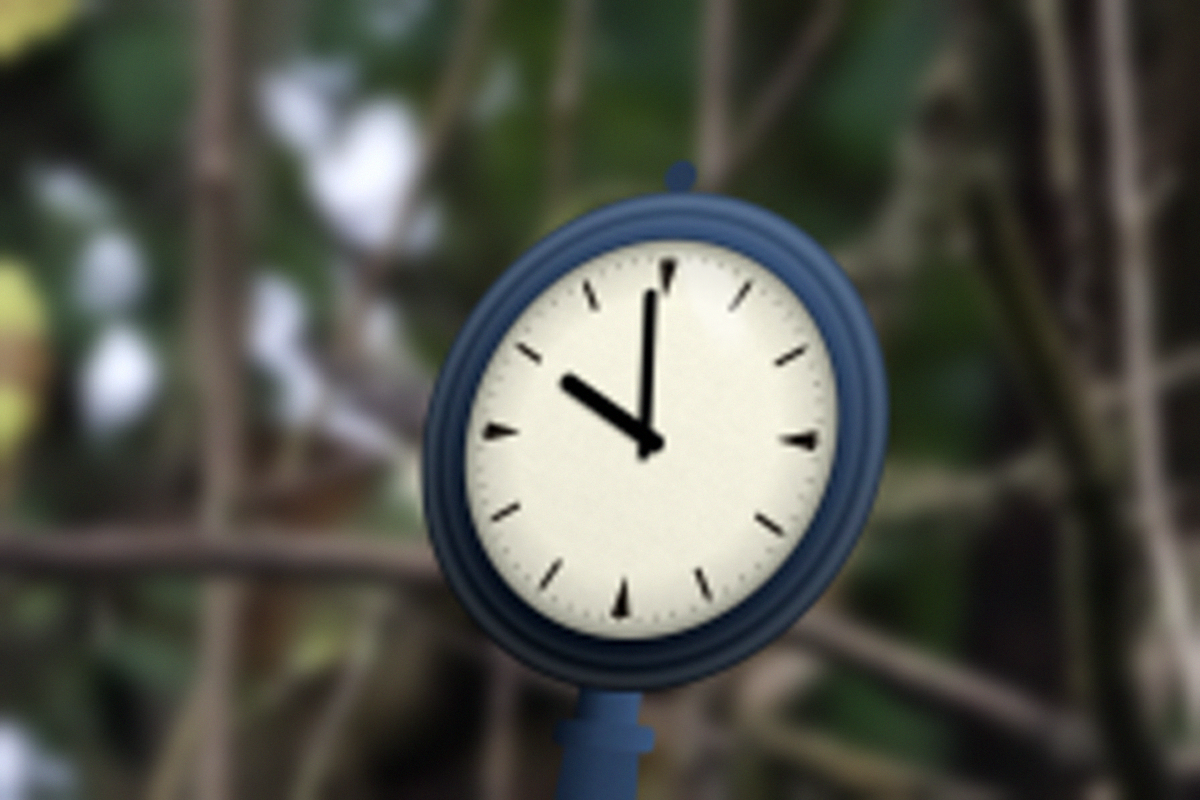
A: 9:59
